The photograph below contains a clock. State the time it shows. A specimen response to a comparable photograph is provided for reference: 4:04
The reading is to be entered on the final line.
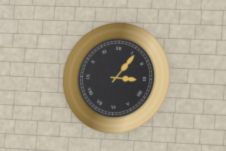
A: 3:06
